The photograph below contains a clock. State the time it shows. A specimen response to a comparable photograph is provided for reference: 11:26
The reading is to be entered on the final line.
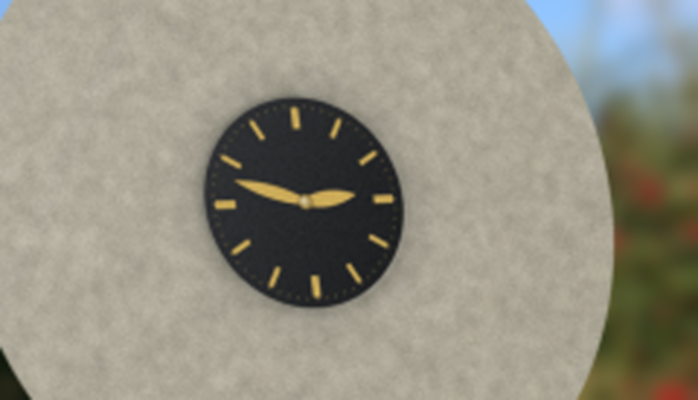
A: 2:48
